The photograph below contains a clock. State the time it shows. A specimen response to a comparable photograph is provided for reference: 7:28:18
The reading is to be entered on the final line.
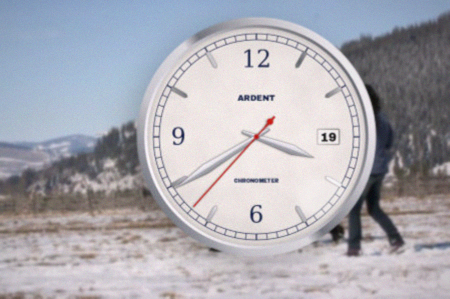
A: 3:39:37
